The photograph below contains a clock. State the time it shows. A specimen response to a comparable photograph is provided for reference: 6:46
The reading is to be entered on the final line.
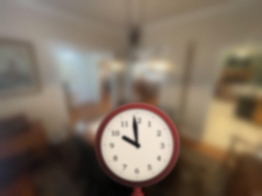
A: 9:59
